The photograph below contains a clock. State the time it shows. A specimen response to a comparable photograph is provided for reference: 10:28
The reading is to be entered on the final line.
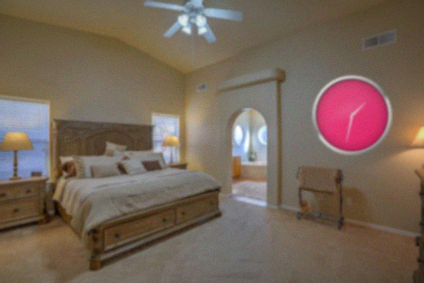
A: 1:32
